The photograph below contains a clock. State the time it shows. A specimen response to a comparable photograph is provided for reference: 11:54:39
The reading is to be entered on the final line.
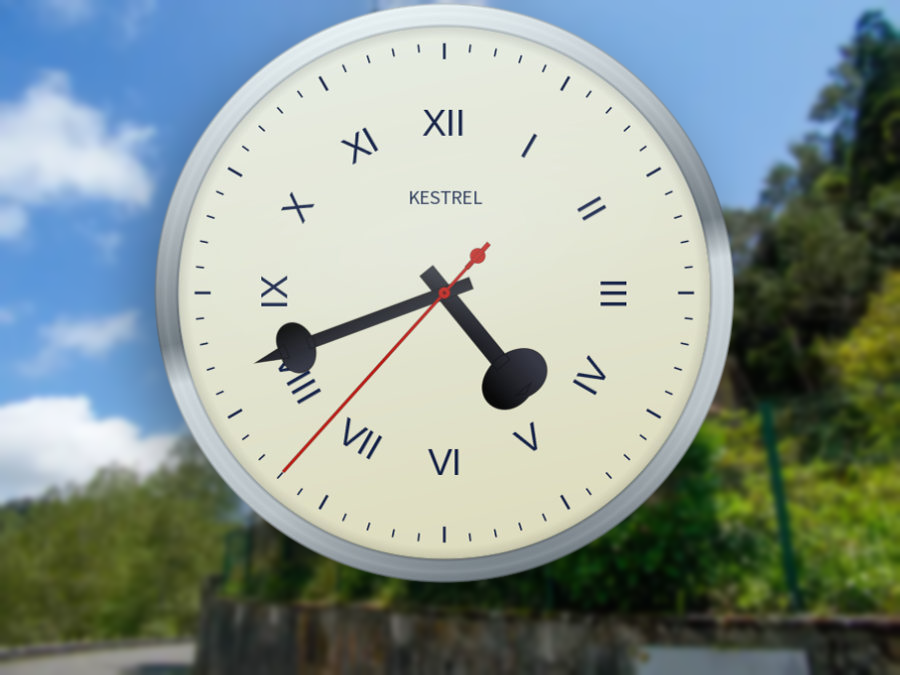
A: 4:41:37
